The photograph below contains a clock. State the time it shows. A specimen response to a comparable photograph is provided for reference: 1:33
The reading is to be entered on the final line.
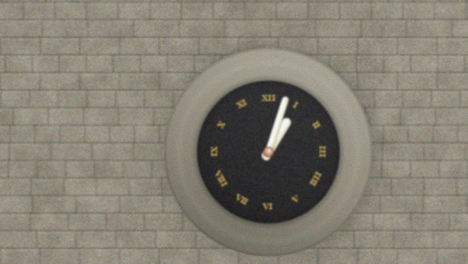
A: 1:03
